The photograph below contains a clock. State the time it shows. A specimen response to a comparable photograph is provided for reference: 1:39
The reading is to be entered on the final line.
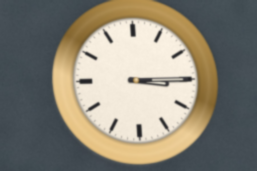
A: 3:15
